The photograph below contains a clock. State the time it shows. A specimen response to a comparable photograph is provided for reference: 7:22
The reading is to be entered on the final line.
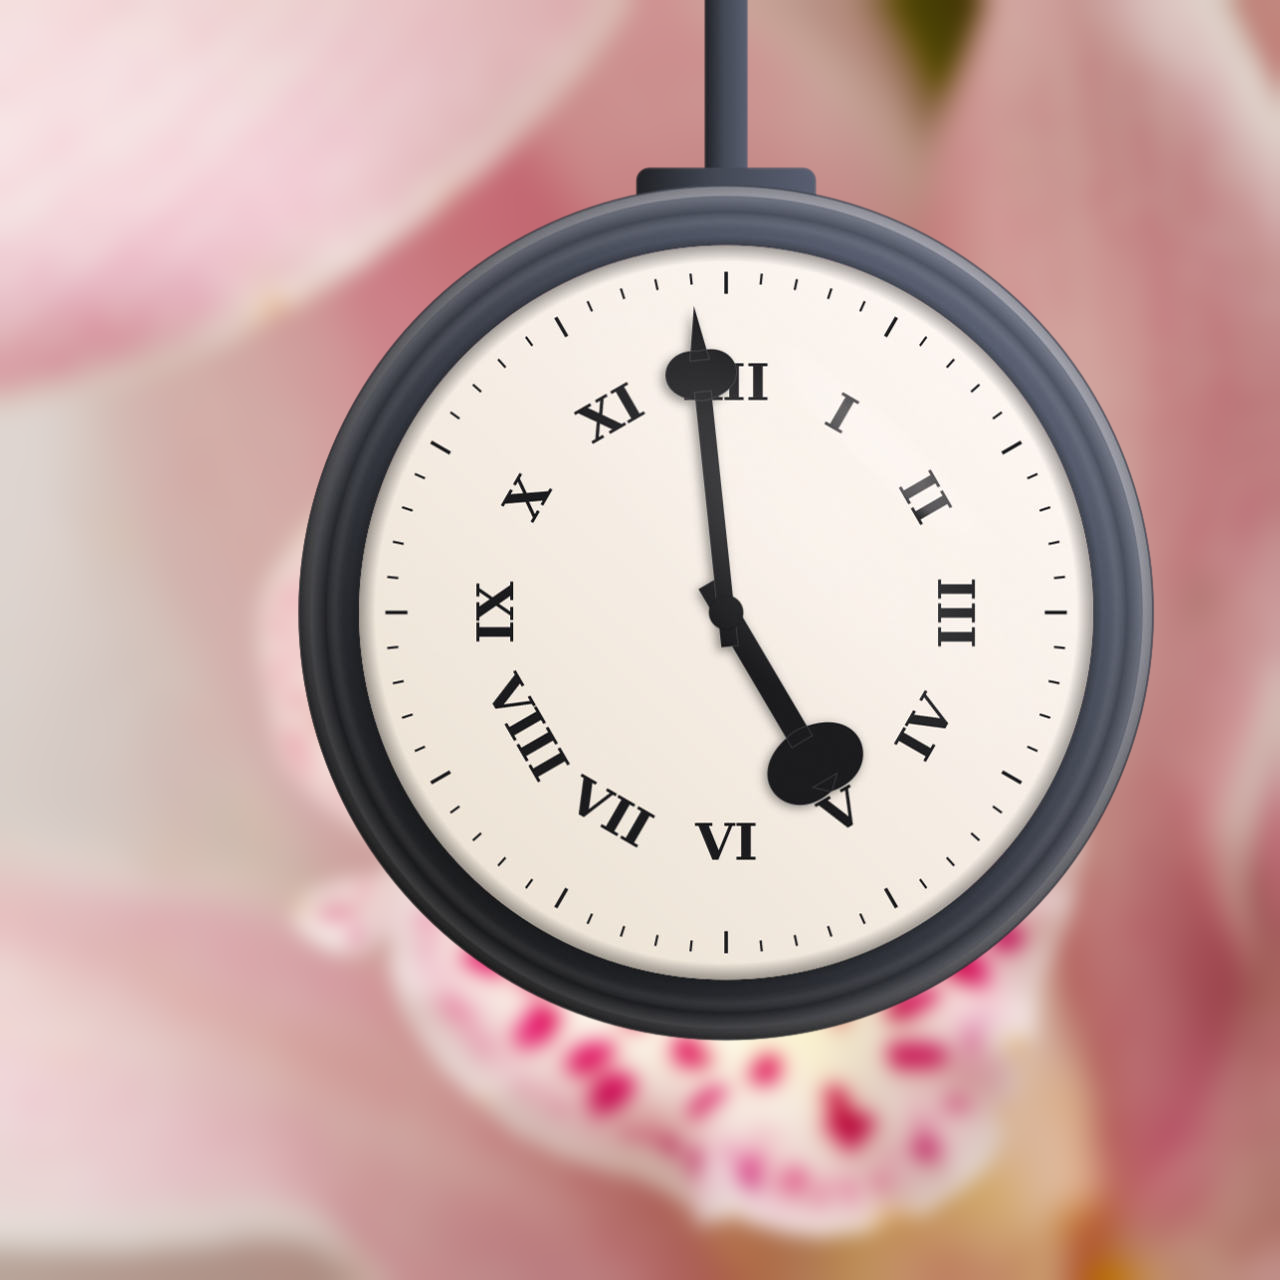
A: 4:59
